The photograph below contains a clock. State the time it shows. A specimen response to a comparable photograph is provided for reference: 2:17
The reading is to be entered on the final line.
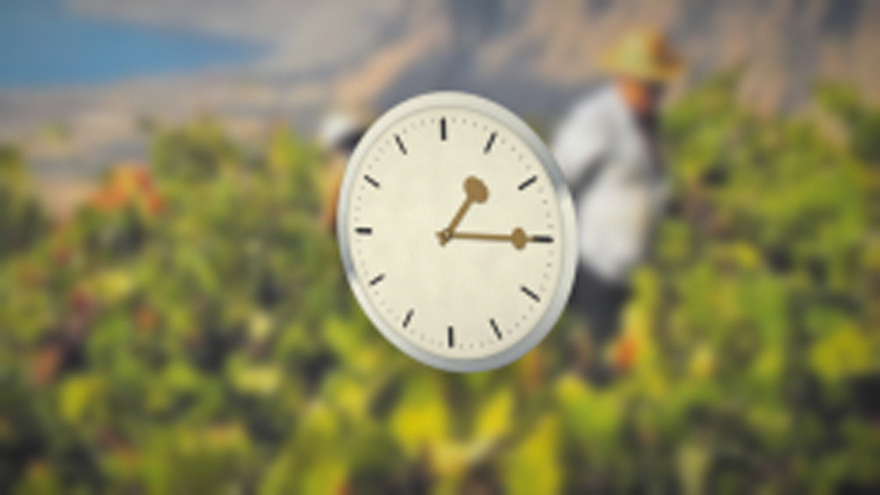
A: 1:15
